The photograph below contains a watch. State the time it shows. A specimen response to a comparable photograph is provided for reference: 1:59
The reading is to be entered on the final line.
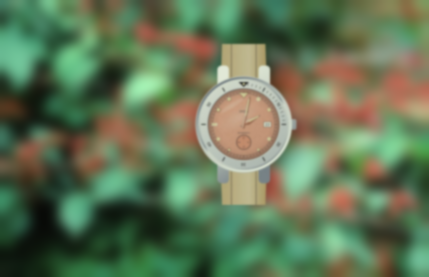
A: 2:02
